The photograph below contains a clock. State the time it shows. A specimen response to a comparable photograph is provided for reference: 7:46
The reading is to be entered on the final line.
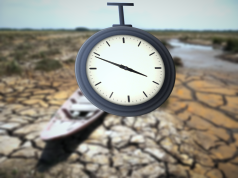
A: 3:49
